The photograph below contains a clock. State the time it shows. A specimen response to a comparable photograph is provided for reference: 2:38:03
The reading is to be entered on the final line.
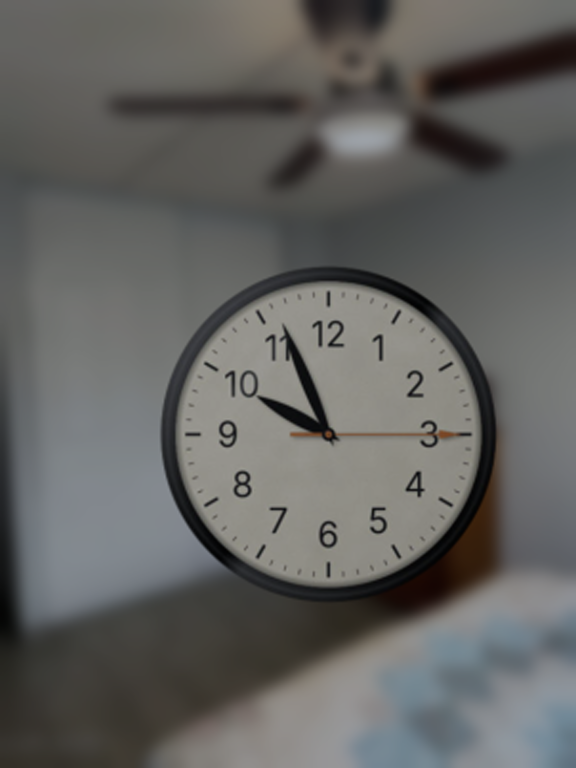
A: 9:56:15
